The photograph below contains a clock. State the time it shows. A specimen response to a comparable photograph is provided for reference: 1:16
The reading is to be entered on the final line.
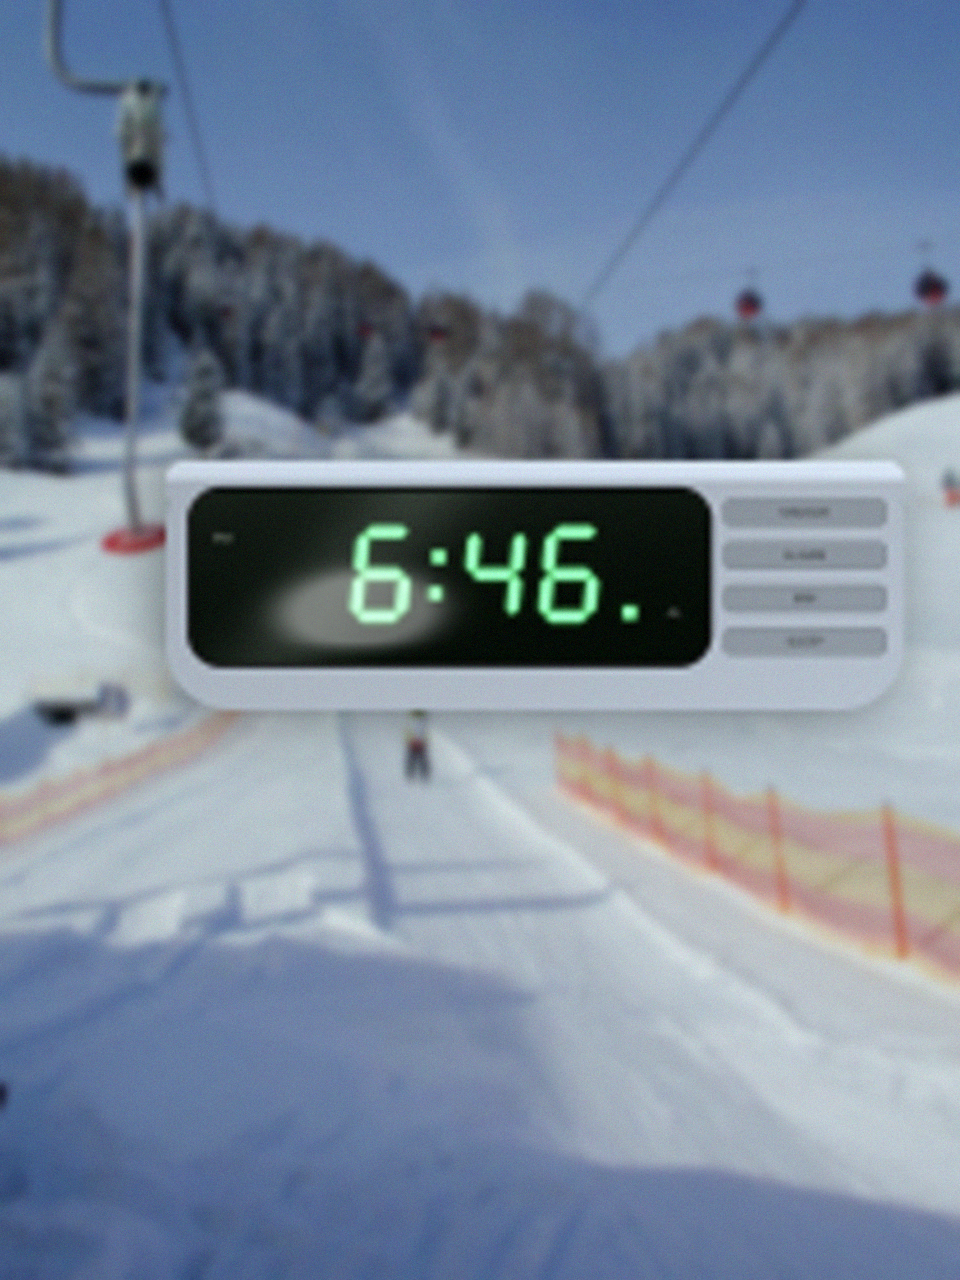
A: 6:46
